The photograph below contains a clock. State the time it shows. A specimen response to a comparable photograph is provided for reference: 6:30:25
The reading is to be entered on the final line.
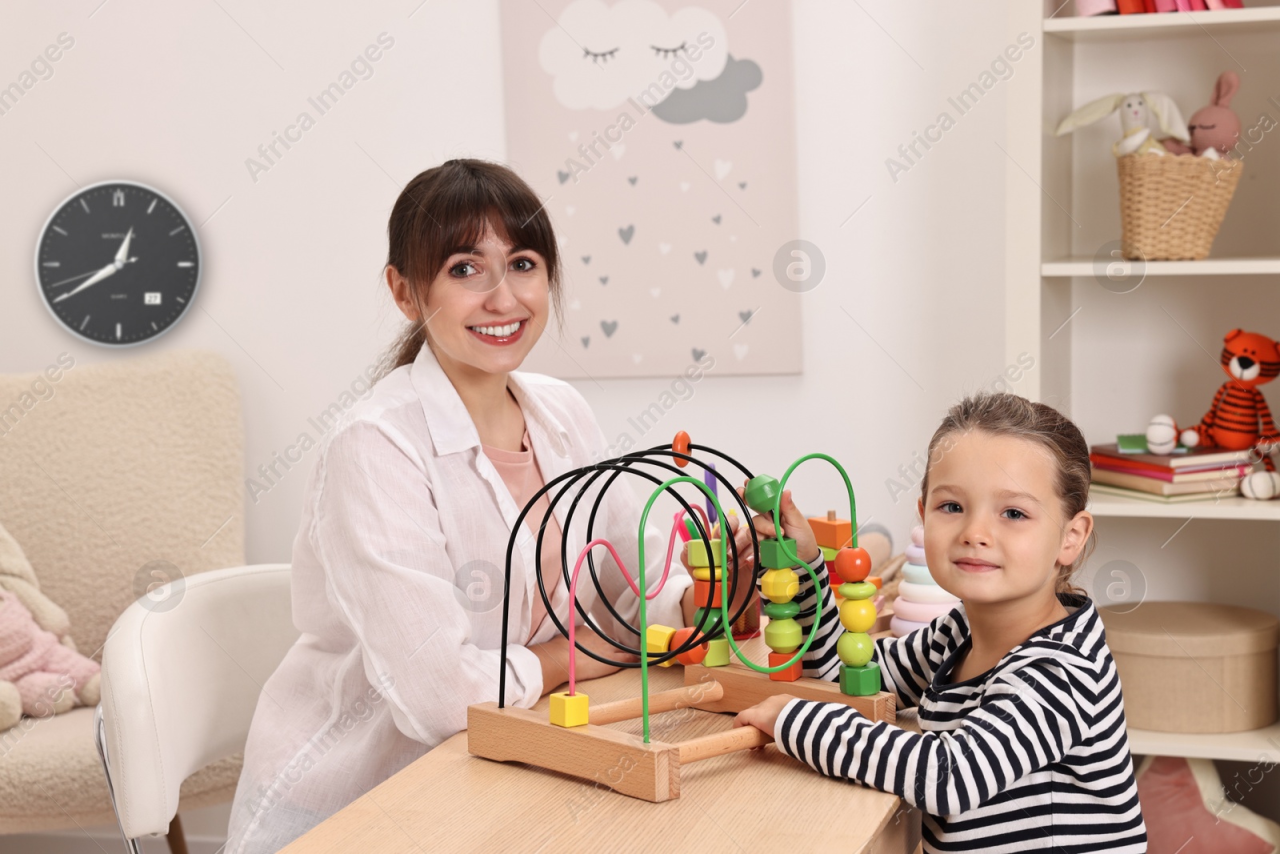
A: 12:39:42
